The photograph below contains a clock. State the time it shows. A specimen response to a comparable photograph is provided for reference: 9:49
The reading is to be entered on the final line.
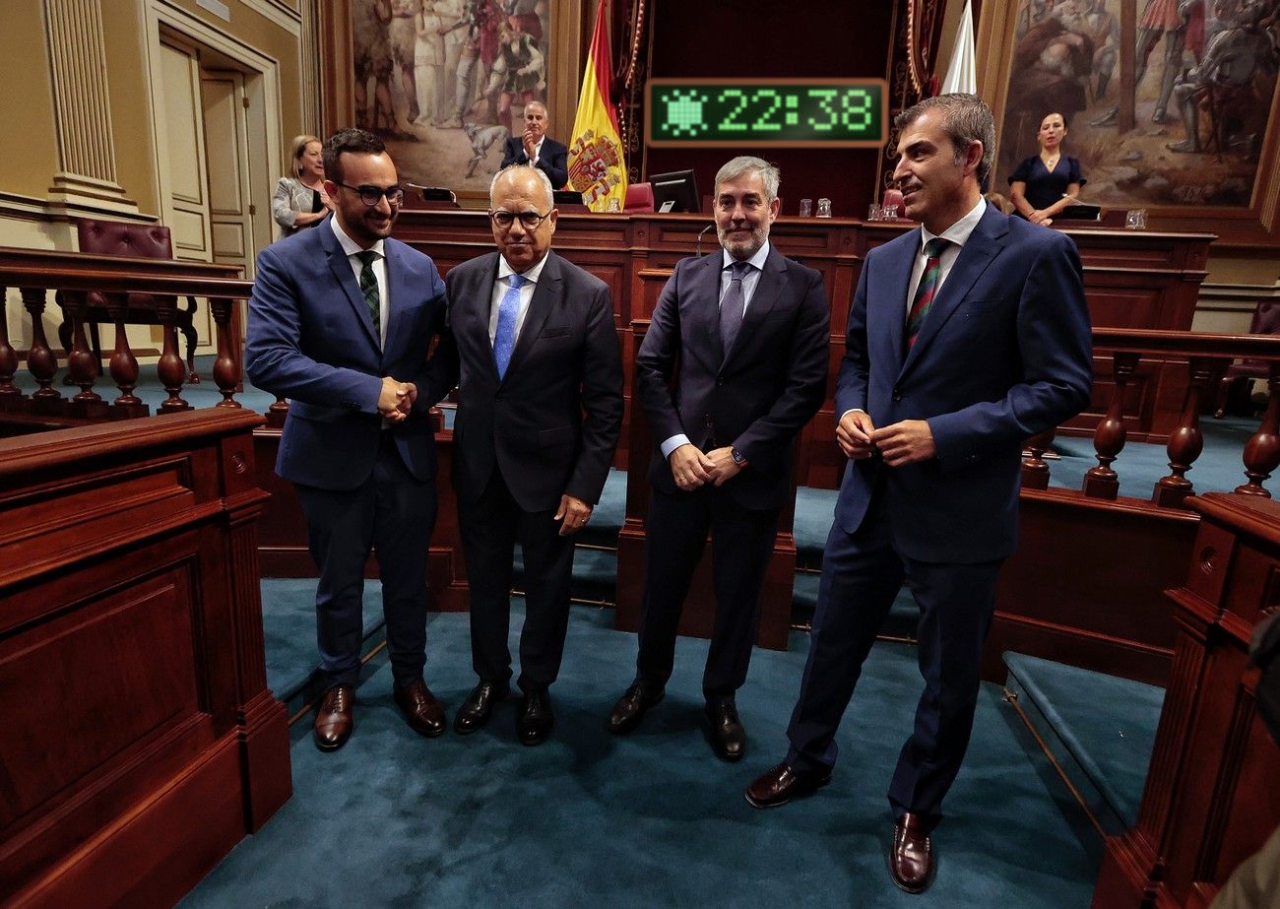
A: 22:38
